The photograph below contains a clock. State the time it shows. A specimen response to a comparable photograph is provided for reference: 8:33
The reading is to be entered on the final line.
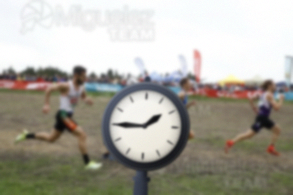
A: 1:45
